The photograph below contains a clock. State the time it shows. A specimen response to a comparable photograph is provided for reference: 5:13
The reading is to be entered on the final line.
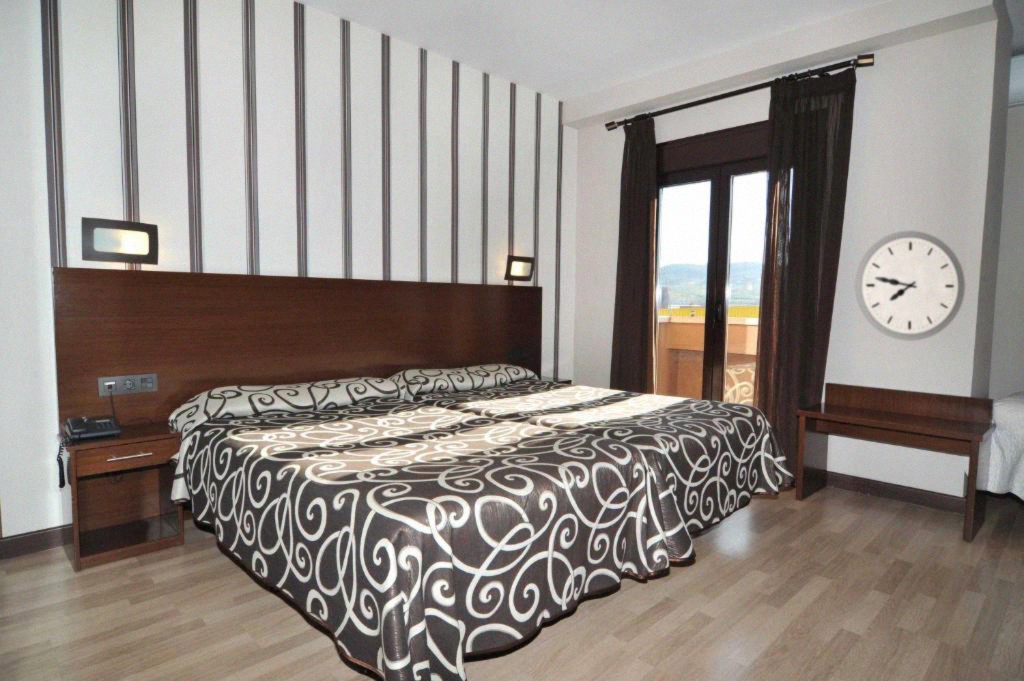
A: 7:47
